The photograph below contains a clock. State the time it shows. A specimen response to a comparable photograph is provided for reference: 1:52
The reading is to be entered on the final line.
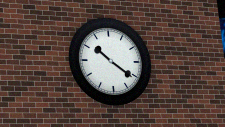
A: 10:21
